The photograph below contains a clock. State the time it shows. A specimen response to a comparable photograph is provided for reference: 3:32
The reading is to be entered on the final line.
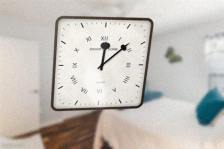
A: 12:08
